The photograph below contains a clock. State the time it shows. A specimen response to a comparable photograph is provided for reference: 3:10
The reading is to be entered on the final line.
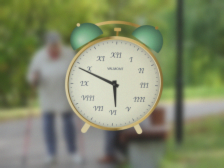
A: 5:49
